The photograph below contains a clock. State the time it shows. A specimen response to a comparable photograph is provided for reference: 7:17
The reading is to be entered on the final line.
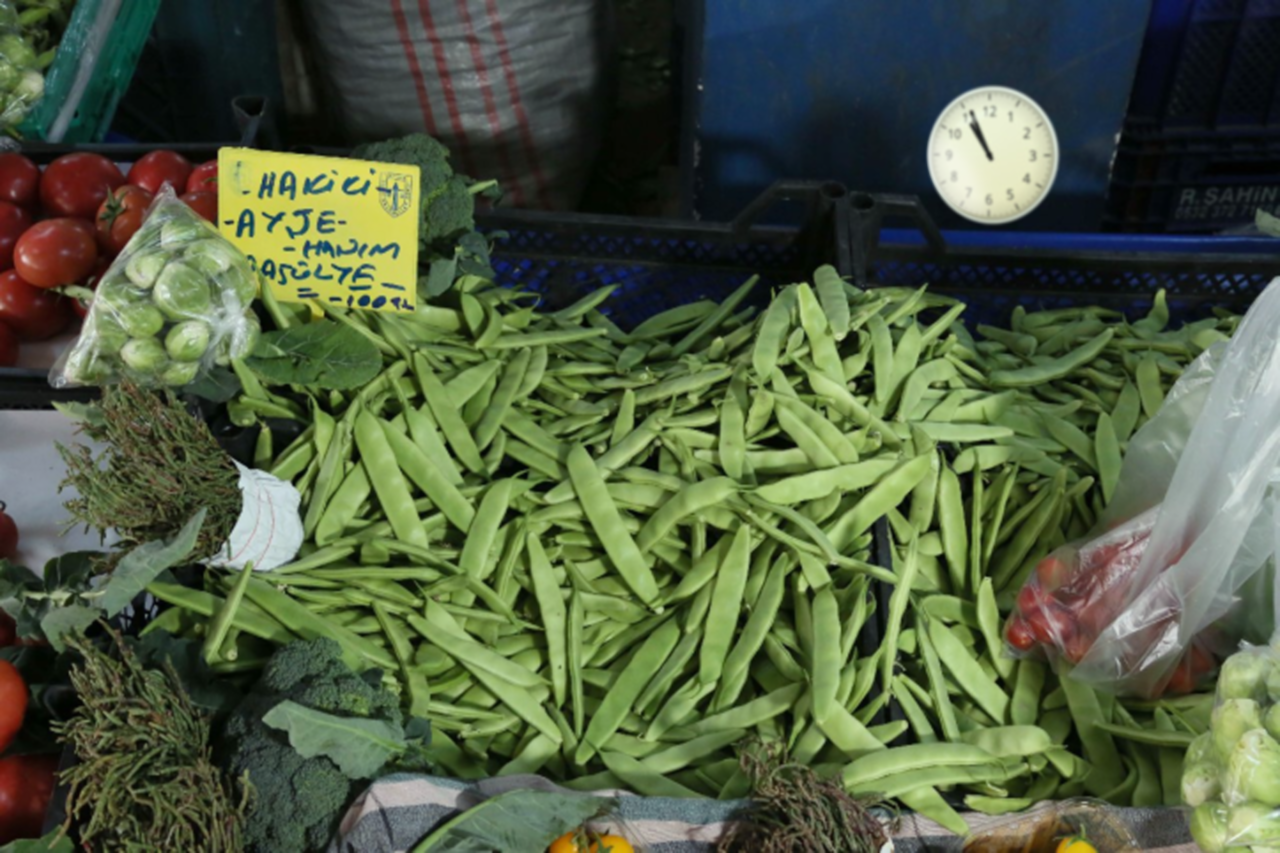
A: 10:56
